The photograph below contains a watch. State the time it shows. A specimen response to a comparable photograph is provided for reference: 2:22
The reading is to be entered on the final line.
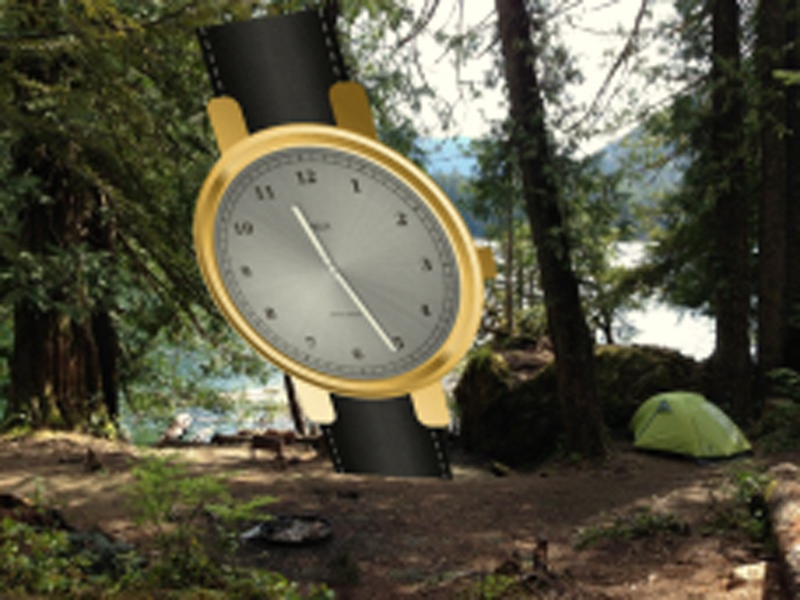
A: 11:26
